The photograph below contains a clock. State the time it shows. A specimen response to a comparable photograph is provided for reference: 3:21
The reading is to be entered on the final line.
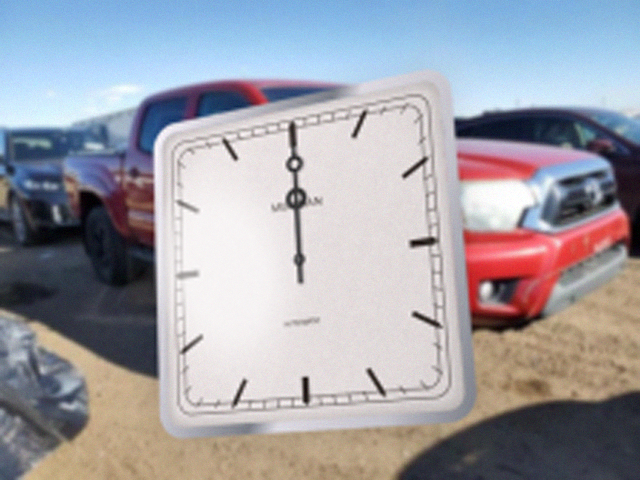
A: 12:00
